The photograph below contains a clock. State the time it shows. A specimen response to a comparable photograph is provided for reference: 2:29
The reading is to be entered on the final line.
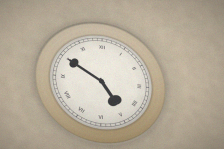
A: 4:50
